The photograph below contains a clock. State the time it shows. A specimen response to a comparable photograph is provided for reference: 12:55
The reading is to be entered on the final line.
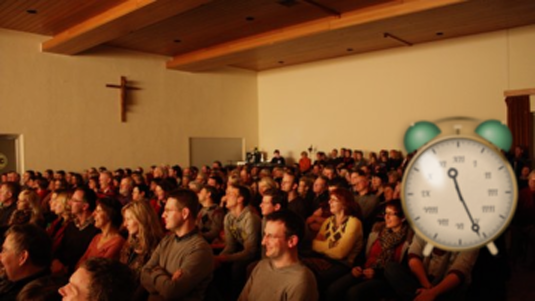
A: 11:26
